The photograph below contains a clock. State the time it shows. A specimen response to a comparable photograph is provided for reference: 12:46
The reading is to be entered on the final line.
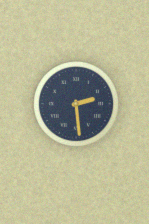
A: 2:29
